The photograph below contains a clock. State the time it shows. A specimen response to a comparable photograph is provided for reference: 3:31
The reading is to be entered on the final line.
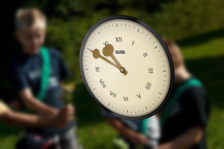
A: 10:50
